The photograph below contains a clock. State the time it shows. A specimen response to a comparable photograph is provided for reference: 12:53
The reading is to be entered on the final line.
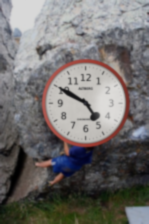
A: 4:50
